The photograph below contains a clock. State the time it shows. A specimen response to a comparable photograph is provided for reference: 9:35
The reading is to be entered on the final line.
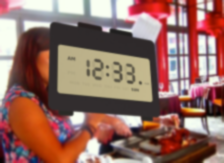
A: 12:33
